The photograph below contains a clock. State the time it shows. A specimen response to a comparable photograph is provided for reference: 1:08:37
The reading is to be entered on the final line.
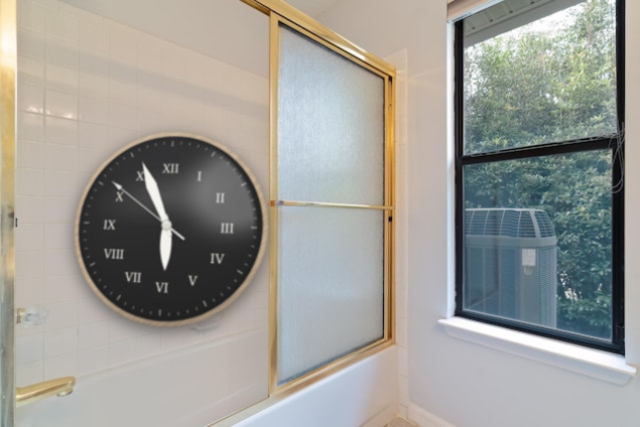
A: 5:55:51
